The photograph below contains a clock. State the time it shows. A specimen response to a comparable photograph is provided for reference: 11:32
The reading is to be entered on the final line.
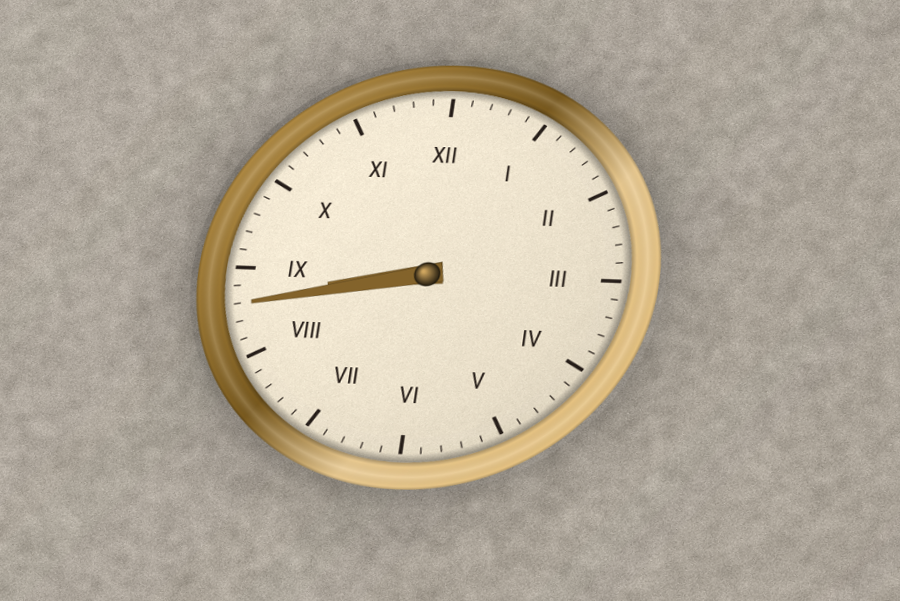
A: 8:43
